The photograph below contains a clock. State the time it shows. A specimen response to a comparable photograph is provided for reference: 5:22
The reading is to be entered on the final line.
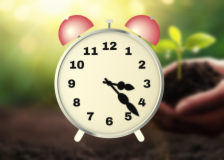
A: 3:23
